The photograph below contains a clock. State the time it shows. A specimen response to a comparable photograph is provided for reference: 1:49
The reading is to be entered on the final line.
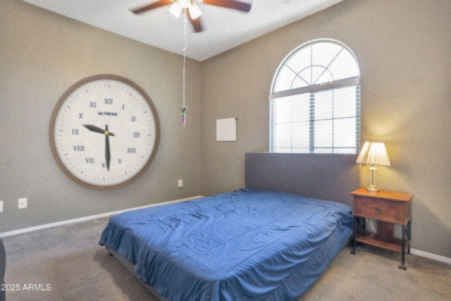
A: 9:29
